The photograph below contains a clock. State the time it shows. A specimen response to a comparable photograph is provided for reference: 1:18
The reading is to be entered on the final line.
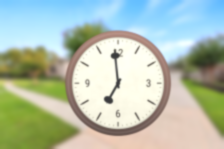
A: 6:59
